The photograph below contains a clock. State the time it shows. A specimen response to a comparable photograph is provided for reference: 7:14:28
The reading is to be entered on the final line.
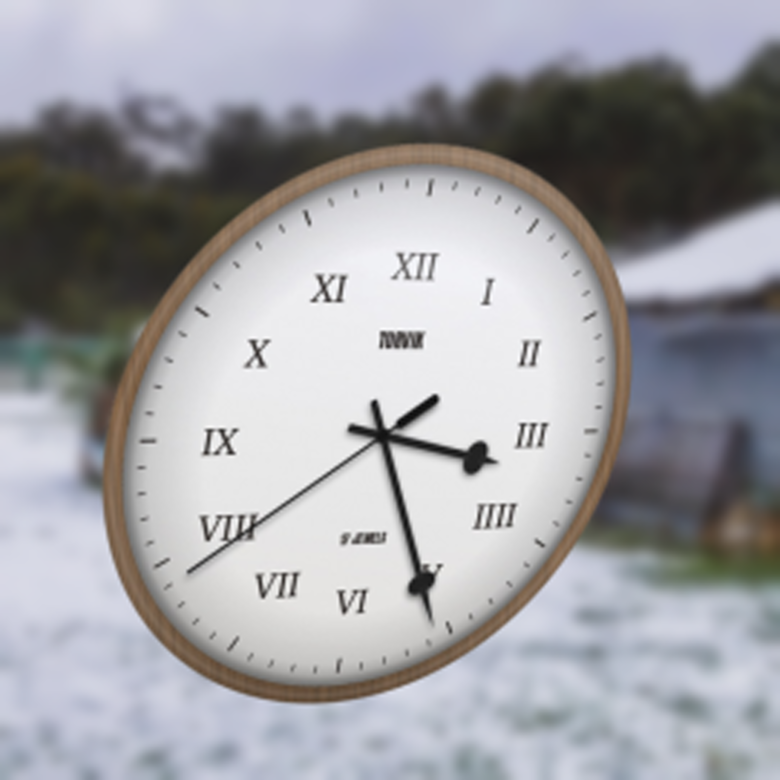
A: 3:25:39
